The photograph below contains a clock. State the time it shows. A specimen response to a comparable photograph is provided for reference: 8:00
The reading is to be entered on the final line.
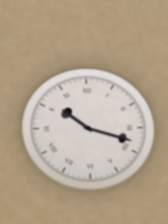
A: 10:18
